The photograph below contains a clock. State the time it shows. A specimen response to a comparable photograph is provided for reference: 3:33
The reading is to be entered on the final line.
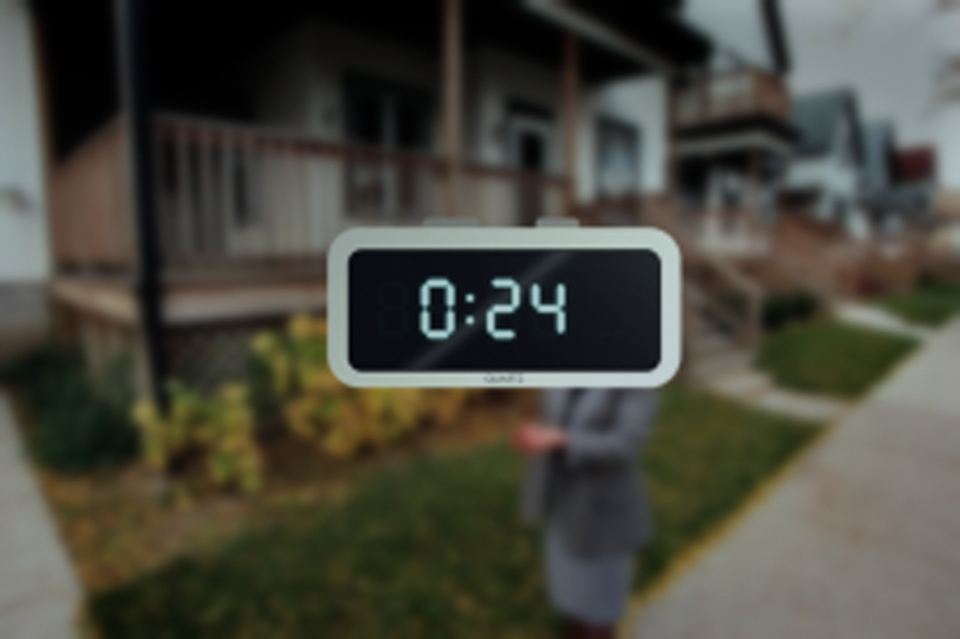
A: 0:24
